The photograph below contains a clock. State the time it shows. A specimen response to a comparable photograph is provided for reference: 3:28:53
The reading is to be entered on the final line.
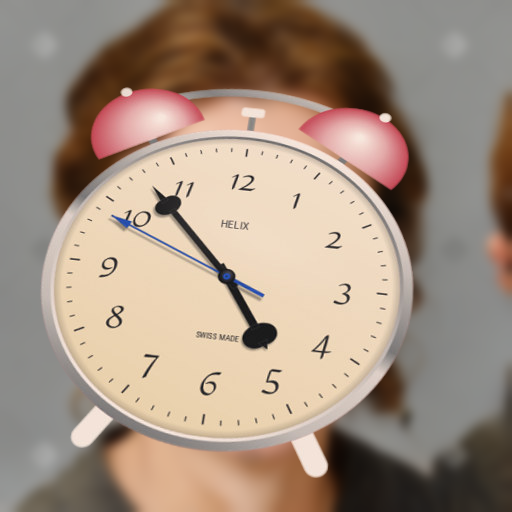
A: 4:52:49
